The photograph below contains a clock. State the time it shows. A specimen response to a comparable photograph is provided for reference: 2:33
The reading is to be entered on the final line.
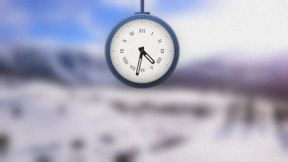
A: 4:32
